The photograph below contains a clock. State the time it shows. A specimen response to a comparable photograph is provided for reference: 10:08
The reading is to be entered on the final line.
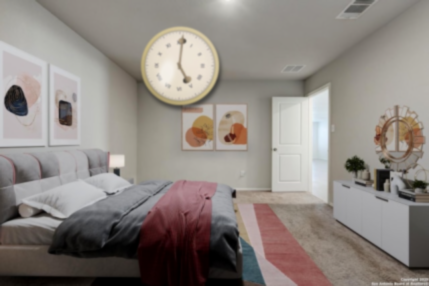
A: 5:01
